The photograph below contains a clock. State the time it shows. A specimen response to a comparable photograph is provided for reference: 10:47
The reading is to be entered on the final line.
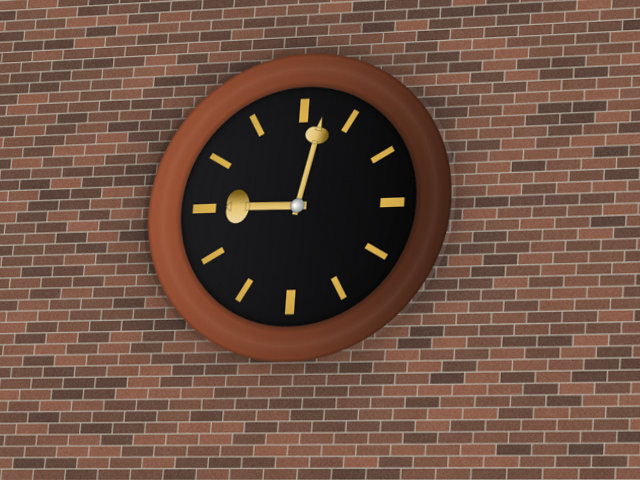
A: 9:02
